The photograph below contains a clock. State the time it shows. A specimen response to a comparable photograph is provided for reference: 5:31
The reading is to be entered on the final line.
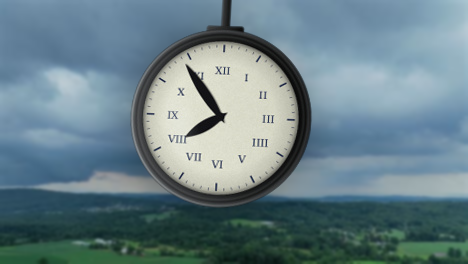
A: 7:54
